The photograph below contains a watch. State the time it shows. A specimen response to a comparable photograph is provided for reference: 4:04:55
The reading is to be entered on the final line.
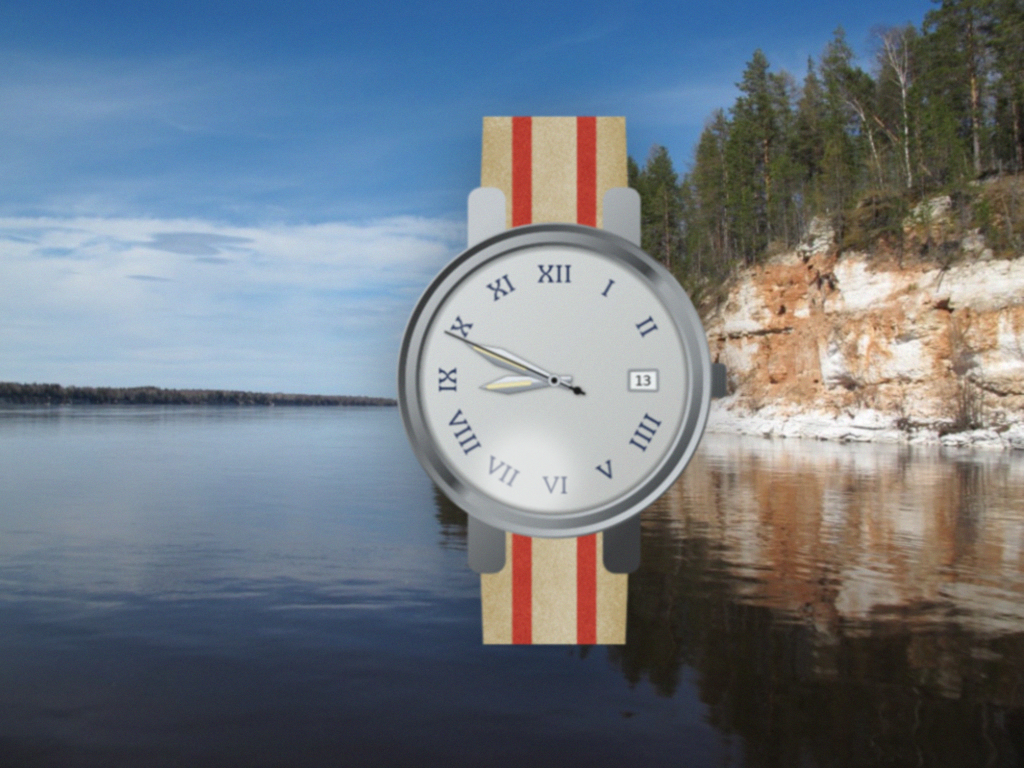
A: 8:48:49
